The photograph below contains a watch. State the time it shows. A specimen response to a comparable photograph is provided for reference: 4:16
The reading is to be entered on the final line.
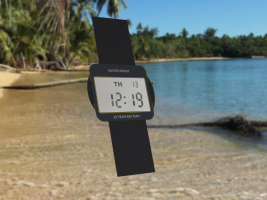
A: 12:19
